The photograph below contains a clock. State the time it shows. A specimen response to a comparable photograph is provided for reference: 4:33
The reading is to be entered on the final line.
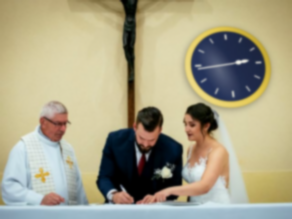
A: 2:44
